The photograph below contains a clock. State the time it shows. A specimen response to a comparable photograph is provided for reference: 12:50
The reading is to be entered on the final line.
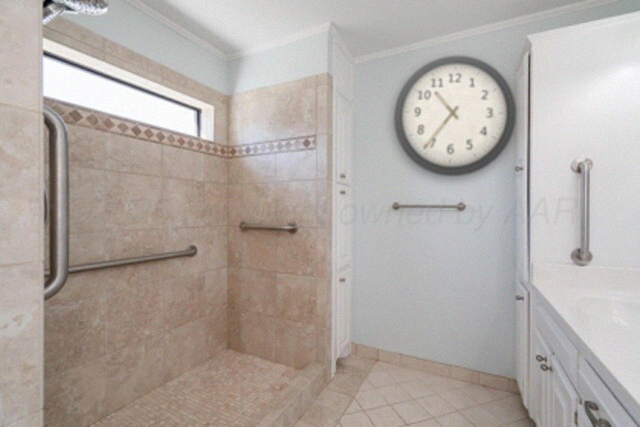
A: 10:36
